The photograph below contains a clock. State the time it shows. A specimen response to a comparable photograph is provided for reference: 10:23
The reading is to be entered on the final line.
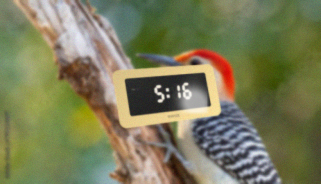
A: 5:16
